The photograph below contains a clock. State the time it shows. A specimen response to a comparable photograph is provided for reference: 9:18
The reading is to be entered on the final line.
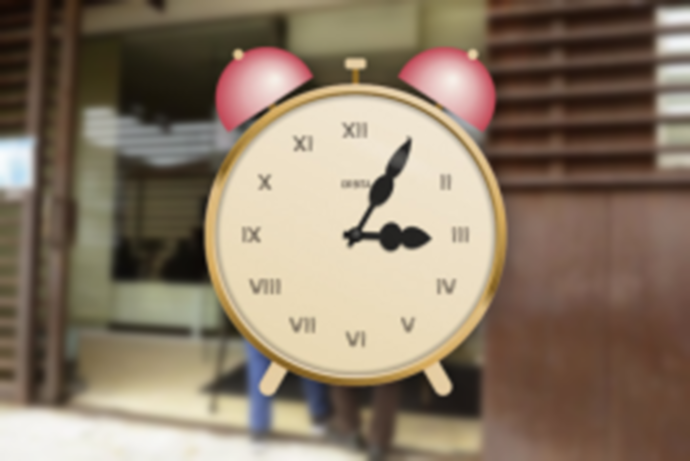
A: 3:05
